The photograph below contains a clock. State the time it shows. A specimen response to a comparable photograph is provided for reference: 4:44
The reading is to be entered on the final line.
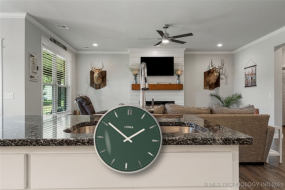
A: 1:51
